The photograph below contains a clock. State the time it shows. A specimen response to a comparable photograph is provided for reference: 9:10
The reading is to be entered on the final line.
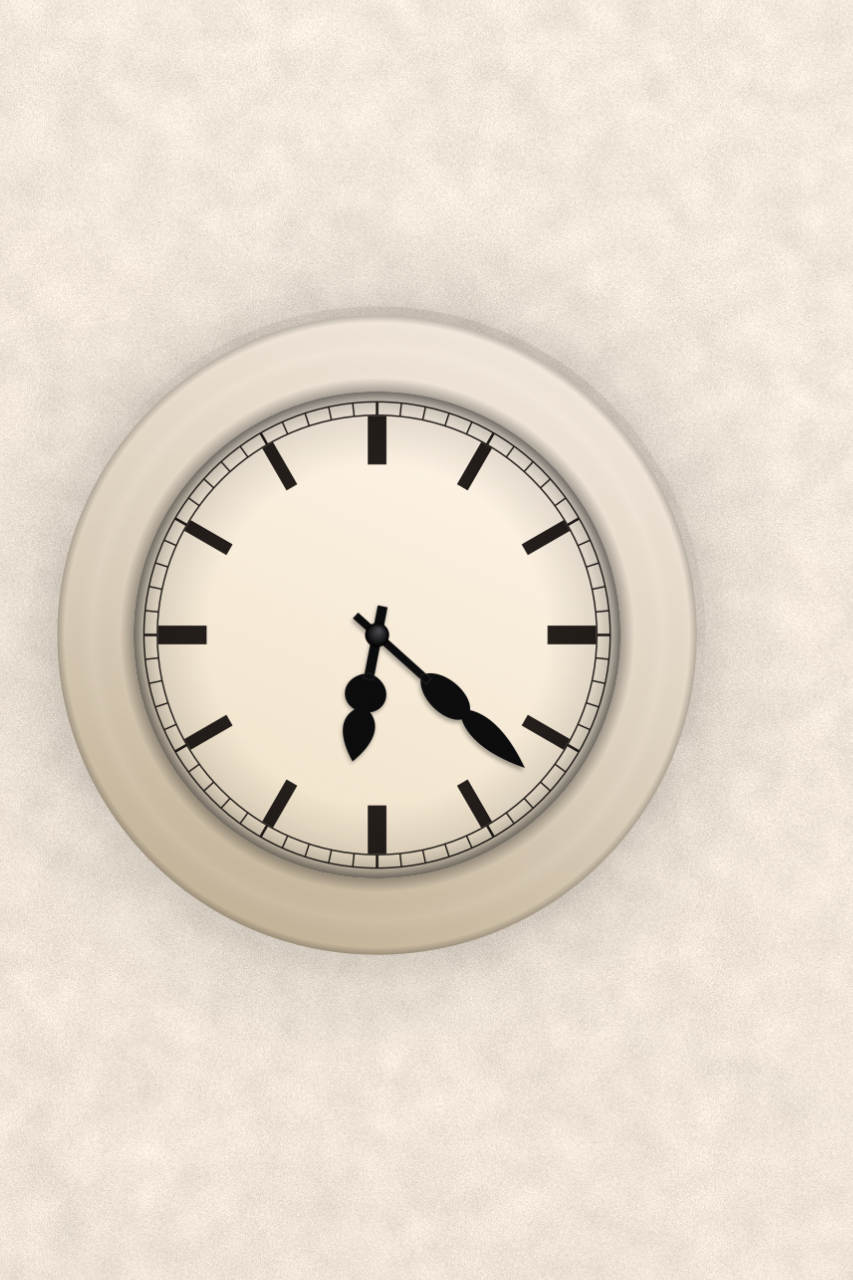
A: 6:22
